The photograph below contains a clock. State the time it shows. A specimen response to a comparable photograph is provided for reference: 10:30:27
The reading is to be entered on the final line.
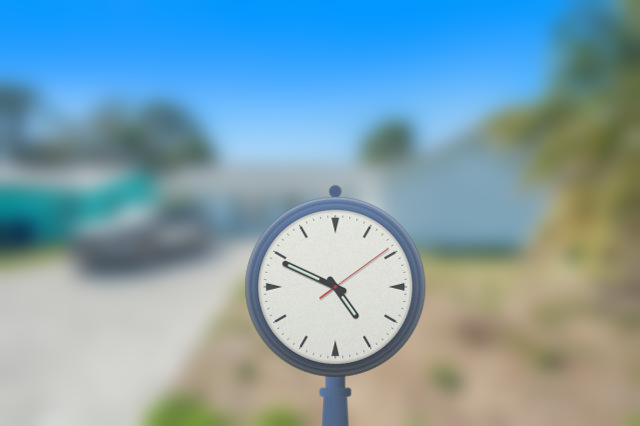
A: 4:49:09
